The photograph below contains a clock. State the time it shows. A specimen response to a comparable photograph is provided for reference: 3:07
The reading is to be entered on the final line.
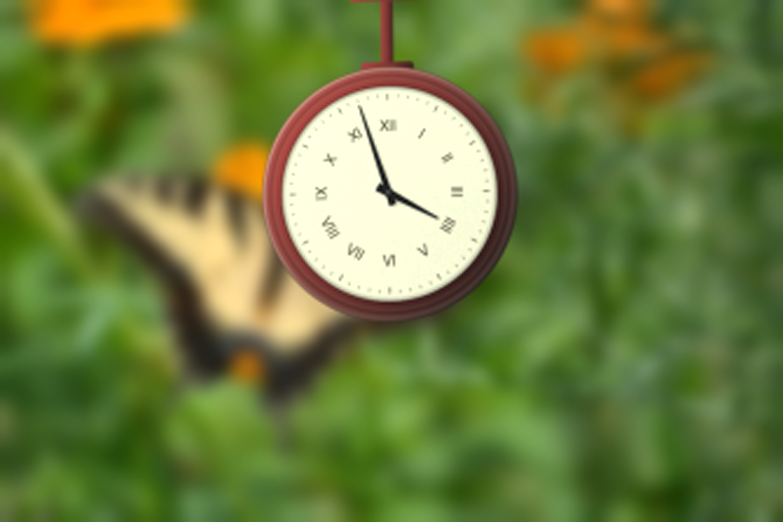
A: 3:57
